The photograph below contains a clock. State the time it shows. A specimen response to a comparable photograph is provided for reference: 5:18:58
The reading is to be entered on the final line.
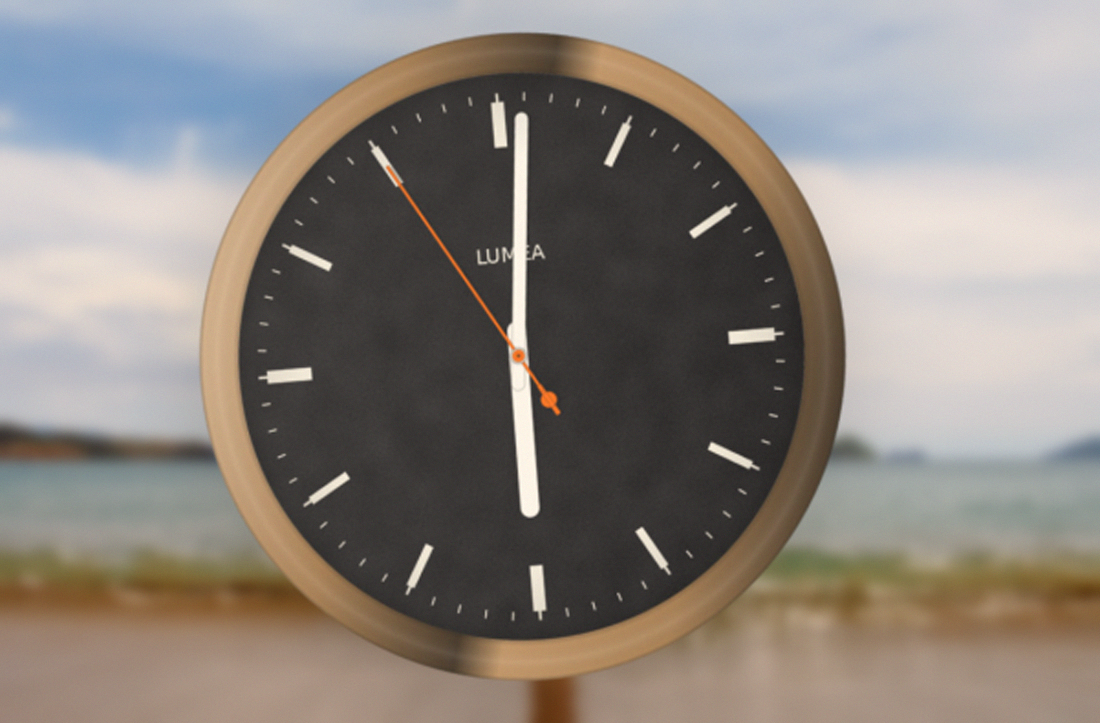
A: 6:00:55
